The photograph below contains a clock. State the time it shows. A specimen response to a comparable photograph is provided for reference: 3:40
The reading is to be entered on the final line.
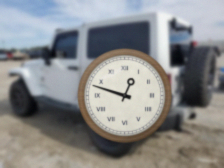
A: 12:48
